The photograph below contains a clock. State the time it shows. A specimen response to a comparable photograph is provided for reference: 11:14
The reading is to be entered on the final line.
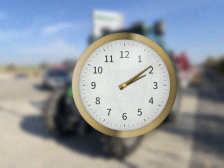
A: 2:09
